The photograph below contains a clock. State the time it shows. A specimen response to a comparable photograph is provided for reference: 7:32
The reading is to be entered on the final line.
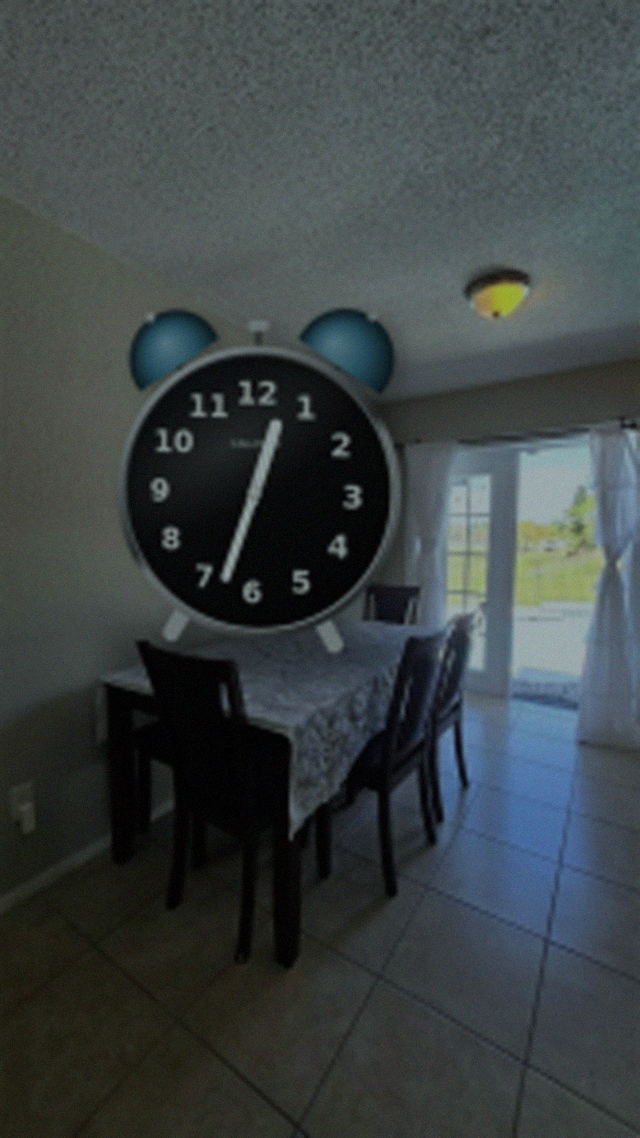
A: 12:33
